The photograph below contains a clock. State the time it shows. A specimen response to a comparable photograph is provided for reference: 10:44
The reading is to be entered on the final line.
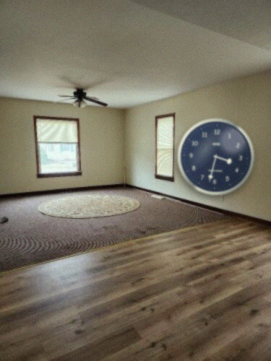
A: 3:32
